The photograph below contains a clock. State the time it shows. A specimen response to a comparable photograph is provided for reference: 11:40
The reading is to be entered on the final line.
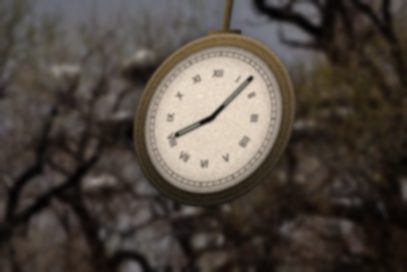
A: 8:07
